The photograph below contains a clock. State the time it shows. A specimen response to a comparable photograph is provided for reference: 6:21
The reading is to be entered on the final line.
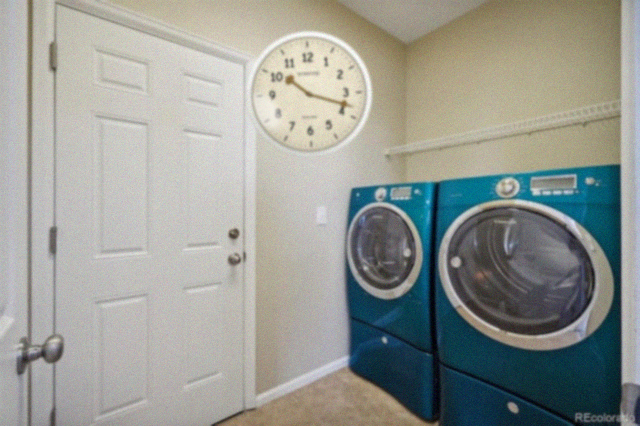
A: 10:18
